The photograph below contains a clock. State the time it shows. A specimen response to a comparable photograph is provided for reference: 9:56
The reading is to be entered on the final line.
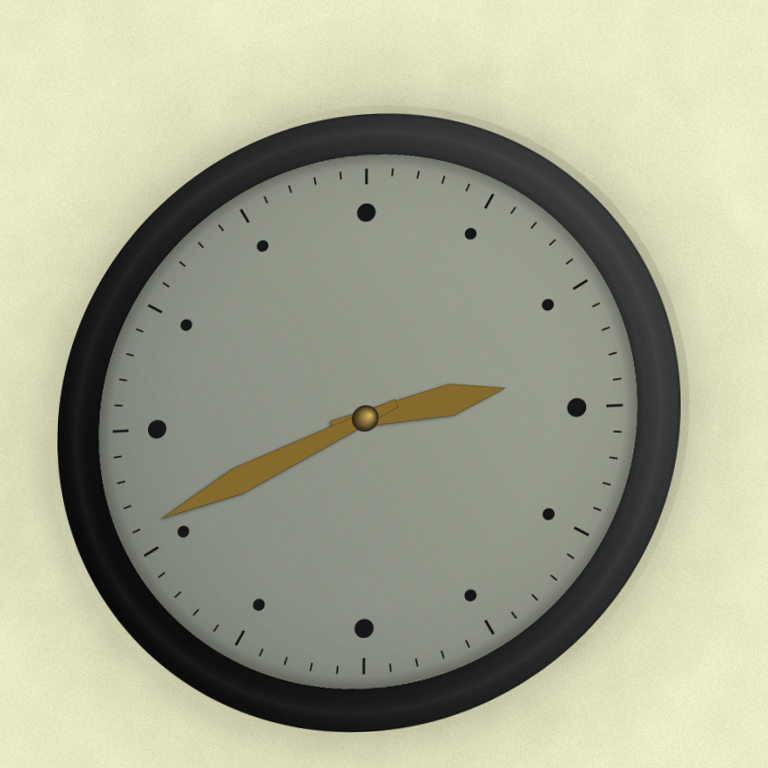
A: 2:41
